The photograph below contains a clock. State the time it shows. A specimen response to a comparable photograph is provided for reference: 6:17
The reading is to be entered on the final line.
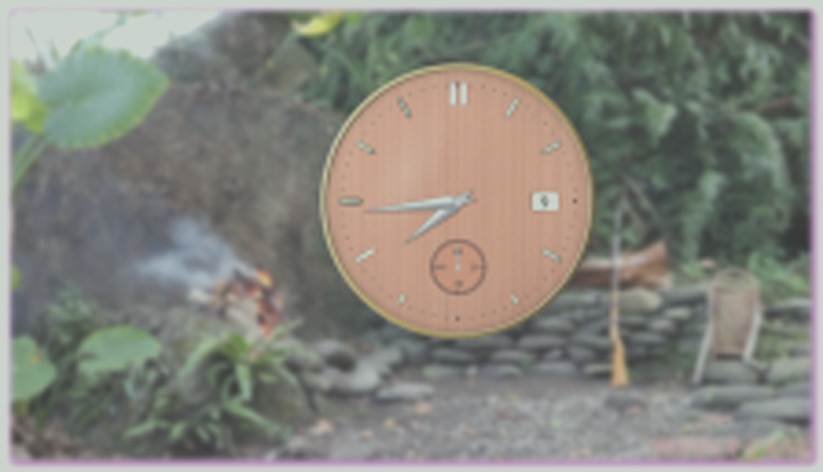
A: 7:44
